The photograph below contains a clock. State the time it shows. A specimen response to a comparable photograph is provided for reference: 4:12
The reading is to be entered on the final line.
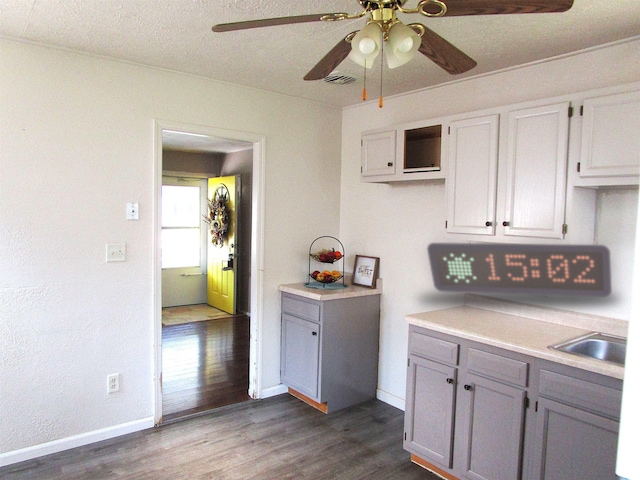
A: 15:02
